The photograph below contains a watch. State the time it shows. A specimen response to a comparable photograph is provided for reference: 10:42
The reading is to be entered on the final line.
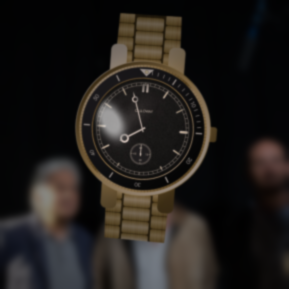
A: 7:57
